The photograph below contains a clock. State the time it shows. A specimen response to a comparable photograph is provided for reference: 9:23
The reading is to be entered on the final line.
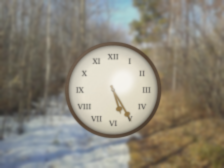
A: 5:25
